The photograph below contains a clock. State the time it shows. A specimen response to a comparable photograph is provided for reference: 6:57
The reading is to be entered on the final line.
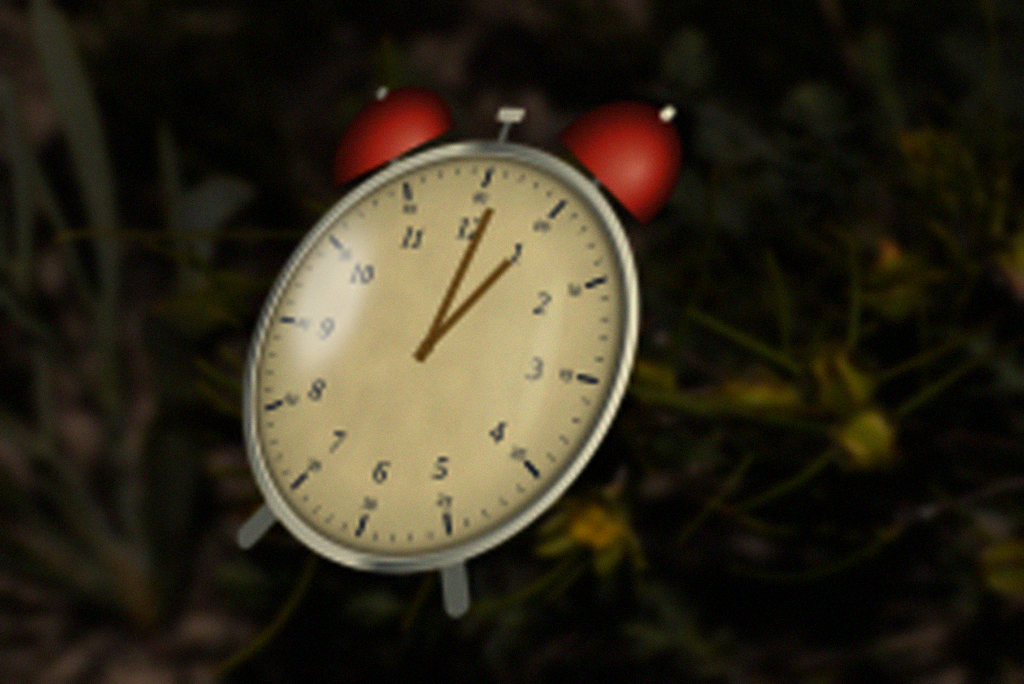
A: 1:01
